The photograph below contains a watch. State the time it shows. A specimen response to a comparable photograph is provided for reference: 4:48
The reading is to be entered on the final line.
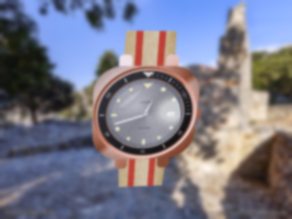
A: 12:42
